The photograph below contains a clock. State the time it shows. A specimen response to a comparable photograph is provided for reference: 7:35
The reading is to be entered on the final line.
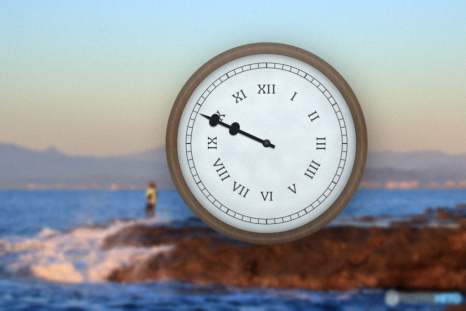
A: 9:49
